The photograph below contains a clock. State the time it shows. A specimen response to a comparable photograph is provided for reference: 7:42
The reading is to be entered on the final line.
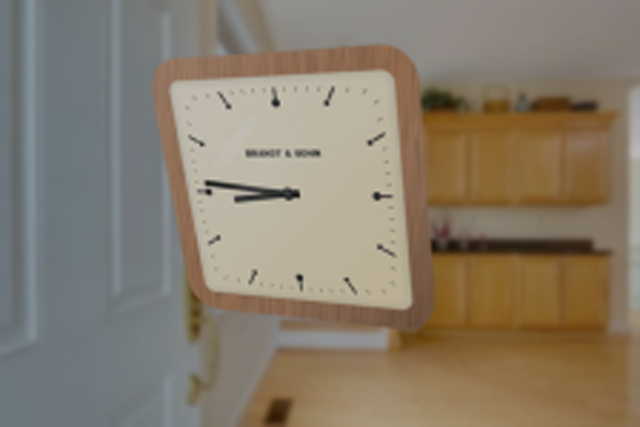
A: 8:46
